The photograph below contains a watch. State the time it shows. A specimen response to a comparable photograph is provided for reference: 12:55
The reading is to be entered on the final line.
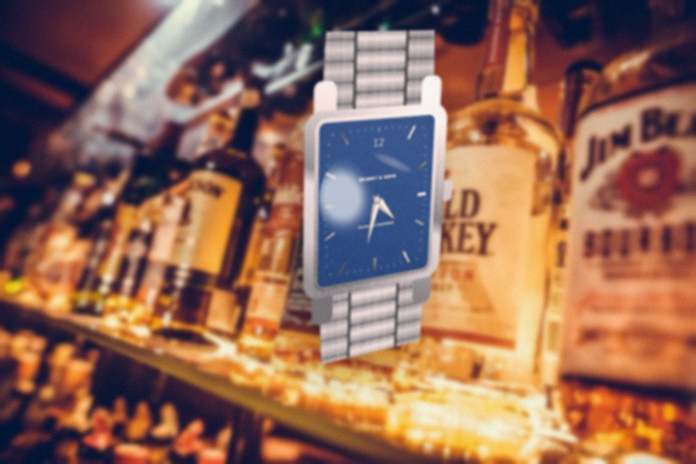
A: 4:32
